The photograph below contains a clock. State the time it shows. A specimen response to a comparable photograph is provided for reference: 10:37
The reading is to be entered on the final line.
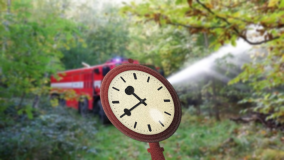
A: 10:40
